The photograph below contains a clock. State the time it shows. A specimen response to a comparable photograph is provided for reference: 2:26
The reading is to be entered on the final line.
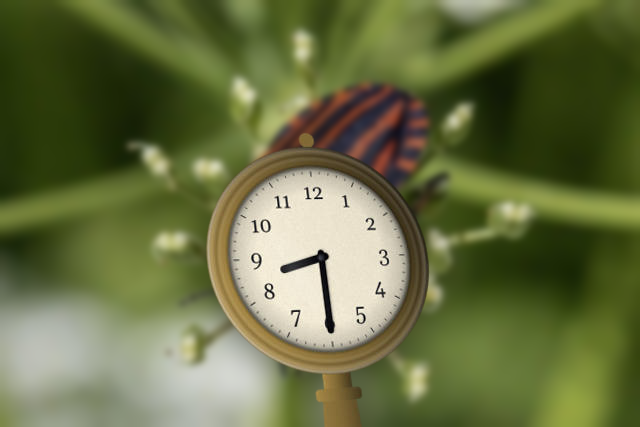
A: 8:30
